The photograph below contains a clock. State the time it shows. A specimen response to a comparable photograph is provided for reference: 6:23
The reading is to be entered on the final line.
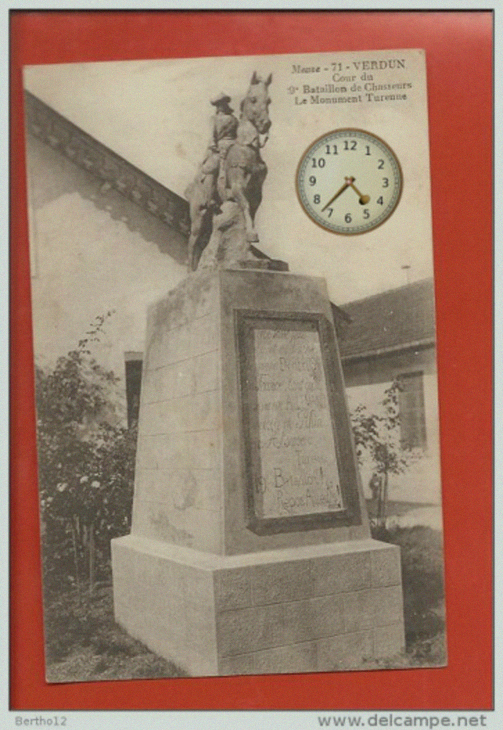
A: 4:37
